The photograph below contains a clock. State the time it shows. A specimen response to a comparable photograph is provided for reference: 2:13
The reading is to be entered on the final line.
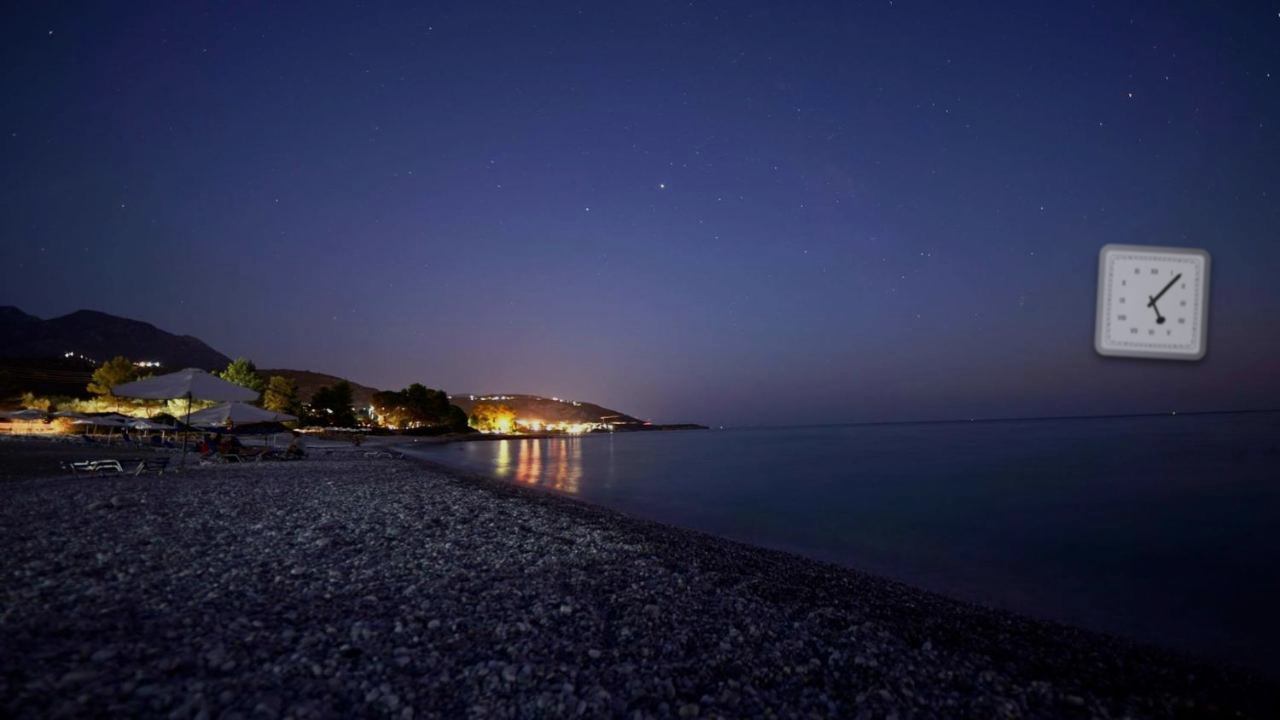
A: 5:07
